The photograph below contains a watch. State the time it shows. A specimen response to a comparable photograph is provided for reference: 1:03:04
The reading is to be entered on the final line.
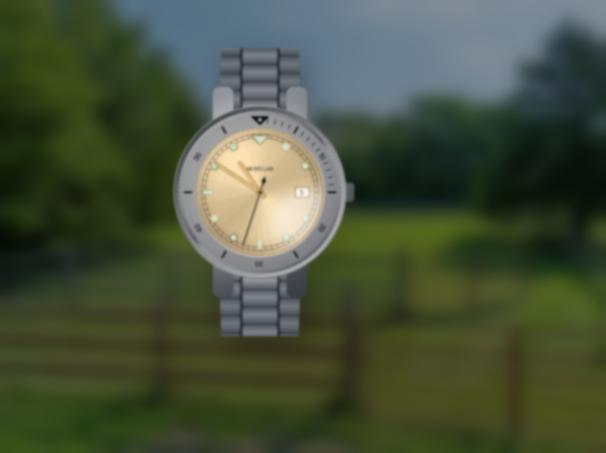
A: 10:50:33
